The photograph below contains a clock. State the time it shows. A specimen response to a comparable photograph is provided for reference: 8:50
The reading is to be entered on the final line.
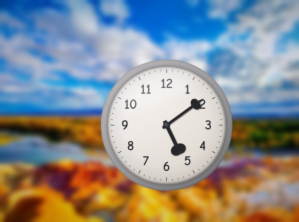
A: 5:09
